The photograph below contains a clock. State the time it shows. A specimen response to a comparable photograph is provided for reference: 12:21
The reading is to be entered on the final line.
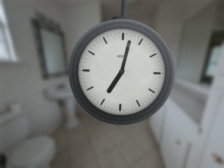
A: 7:02
